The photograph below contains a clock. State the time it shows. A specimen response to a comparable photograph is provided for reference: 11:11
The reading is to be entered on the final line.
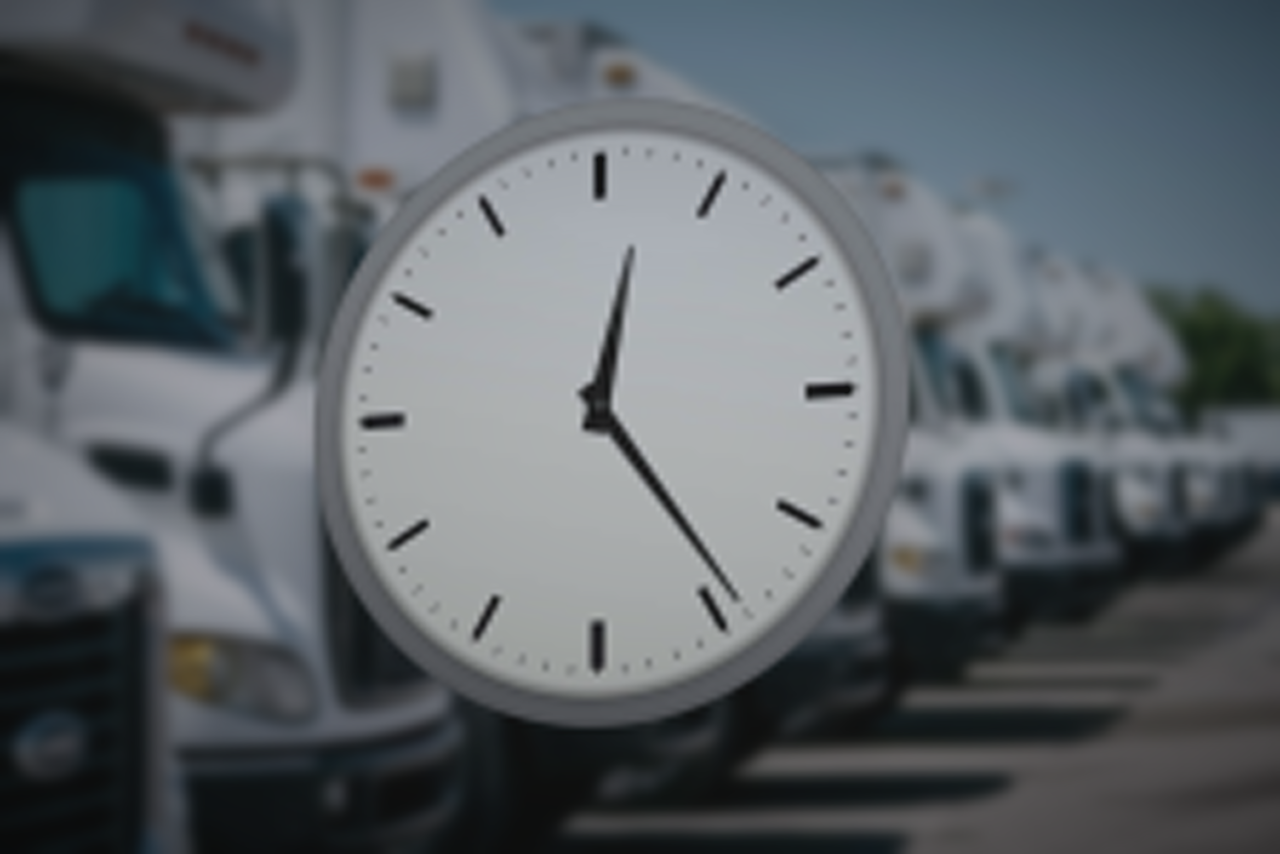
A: 12:24
